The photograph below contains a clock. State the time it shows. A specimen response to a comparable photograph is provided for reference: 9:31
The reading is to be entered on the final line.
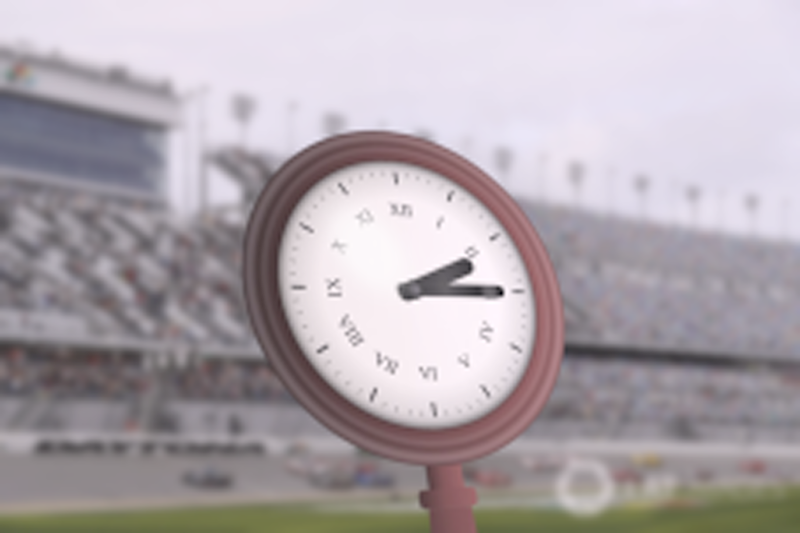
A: 2:15
